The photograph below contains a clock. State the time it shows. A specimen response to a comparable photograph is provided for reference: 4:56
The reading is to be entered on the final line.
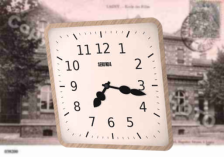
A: 7:17
